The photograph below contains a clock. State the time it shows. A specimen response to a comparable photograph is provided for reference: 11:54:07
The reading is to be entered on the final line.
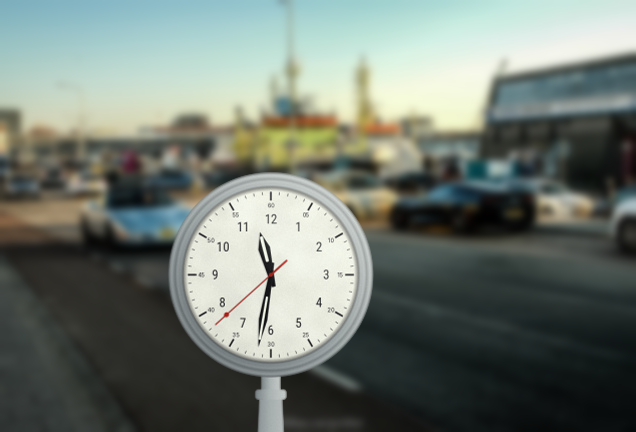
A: 11:31:38
